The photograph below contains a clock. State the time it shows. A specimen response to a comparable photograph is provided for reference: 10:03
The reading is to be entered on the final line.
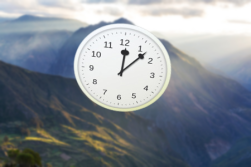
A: 12:07
